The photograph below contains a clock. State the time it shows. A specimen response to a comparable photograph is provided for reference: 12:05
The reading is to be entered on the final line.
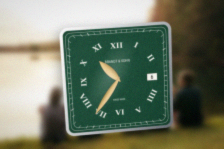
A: 10:36
